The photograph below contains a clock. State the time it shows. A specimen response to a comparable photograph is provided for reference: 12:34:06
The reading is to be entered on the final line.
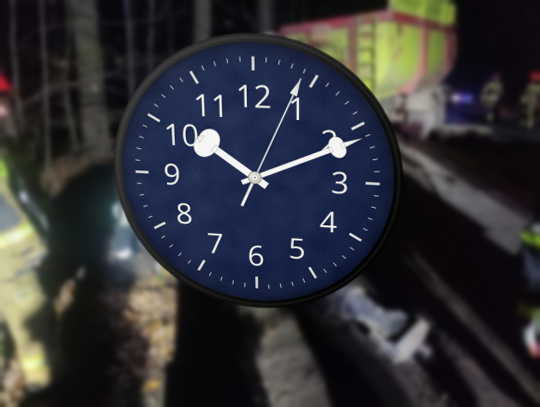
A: 10:11:04
